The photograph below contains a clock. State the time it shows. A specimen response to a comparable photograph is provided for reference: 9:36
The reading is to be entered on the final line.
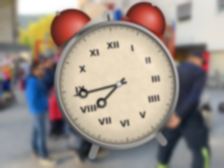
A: 7:44
